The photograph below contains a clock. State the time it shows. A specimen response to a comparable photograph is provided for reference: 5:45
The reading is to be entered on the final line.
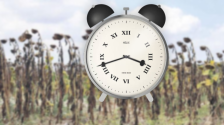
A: 3:42
